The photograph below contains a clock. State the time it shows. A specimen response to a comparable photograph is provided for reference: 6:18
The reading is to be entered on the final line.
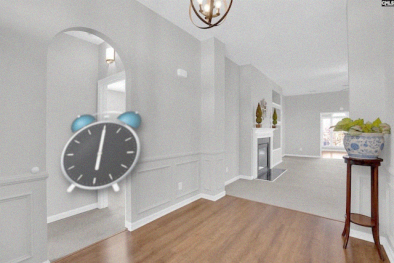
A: 6:00
